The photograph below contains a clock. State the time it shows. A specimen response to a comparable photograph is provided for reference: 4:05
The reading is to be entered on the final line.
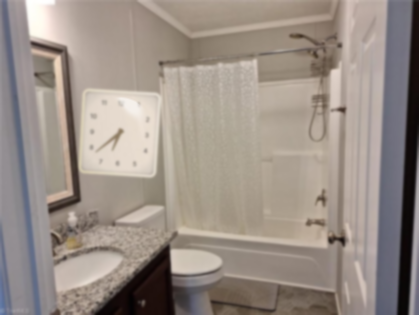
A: 6:38
